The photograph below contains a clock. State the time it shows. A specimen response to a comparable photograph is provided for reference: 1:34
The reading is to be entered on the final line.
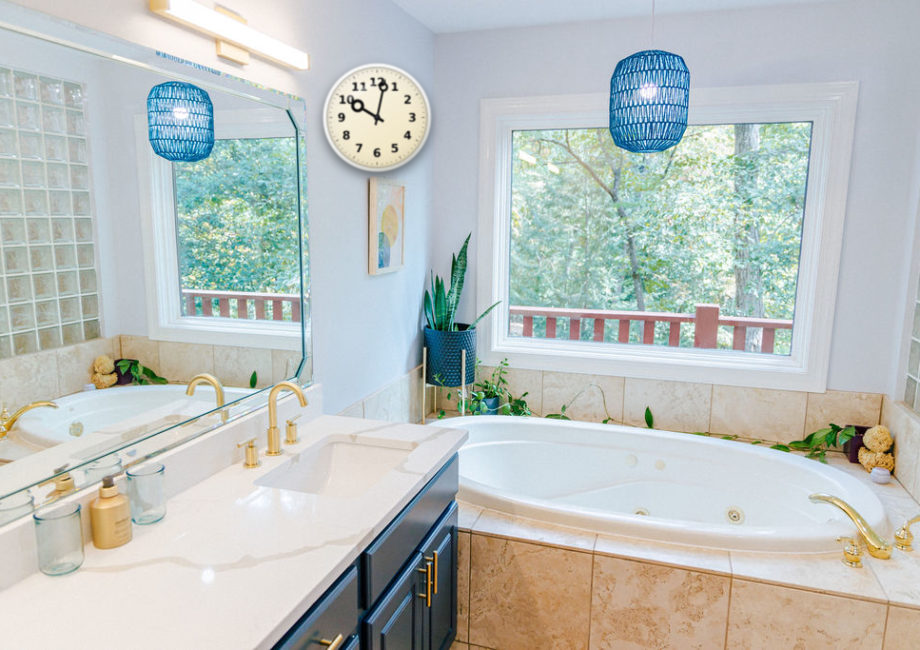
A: 10:02
